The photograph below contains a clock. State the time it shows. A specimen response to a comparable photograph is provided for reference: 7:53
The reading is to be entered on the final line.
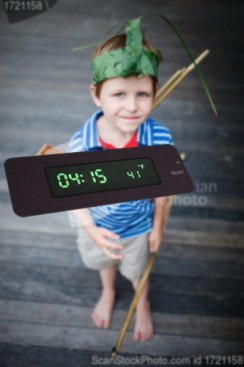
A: 4:15
